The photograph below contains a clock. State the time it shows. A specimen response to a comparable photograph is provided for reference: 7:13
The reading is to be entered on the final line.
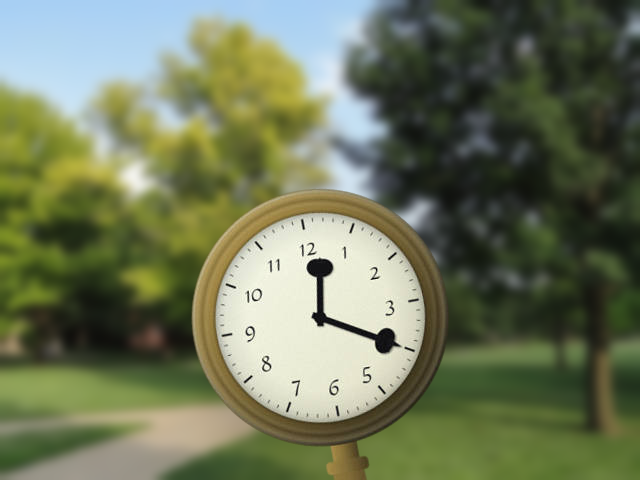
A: 12:20
